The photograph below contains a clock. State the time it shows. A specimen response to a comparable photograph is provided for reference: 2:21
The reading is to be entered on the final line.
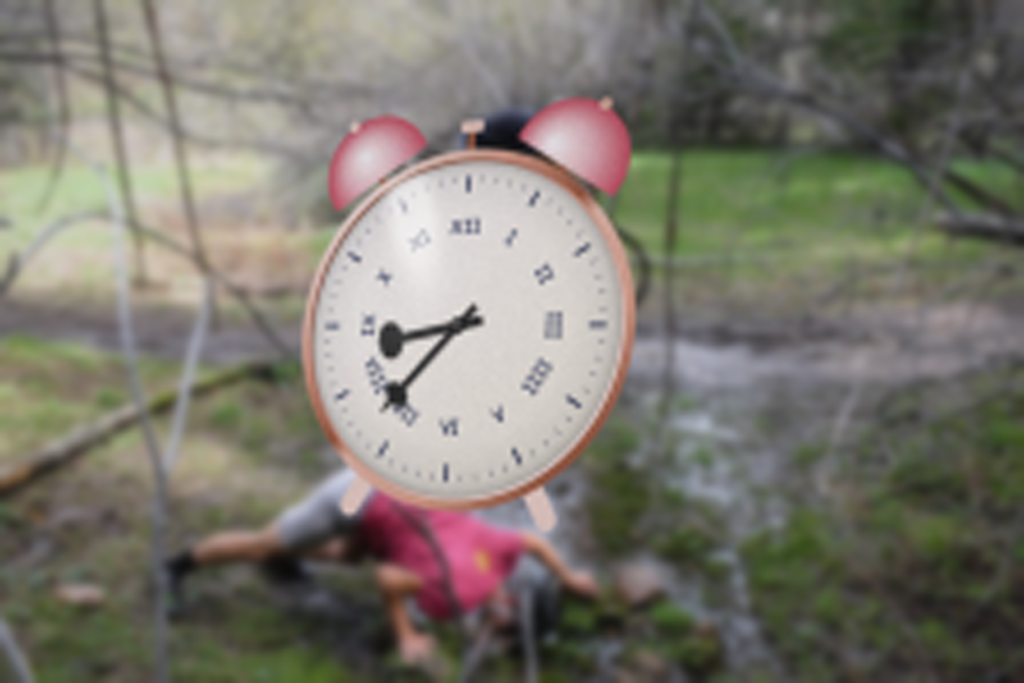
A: 8:37
